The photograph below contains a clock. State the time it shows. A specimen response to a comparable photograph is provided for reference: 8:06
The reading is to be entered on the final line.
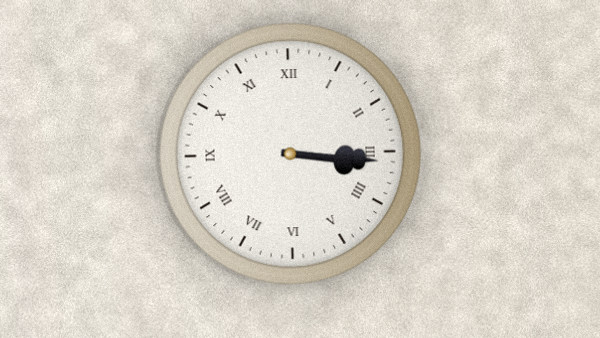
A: 3:16
